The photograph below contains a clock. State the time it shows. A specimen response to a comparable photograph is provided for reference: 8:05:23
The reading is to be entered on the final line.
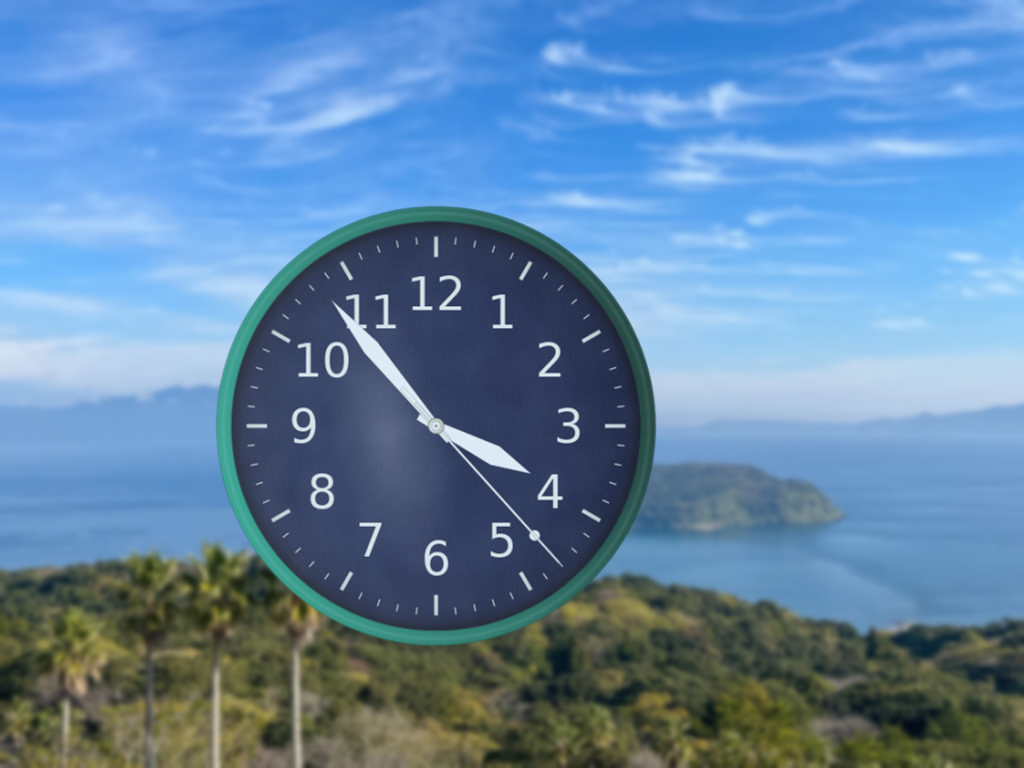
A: 3:53:23
